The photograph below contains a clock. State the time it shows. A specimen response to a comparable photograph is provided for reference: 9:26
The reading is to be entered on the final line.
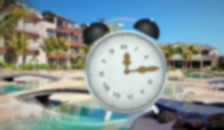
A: 12:15
